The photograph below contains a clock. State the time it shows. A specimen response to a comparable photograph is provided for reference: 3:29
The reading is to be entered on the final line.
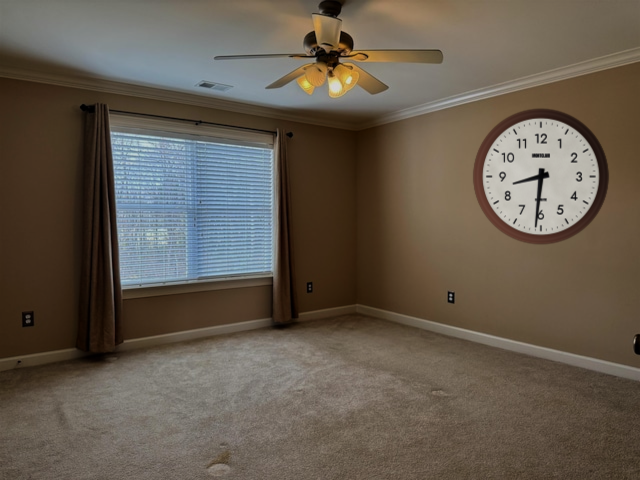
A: 8:31
